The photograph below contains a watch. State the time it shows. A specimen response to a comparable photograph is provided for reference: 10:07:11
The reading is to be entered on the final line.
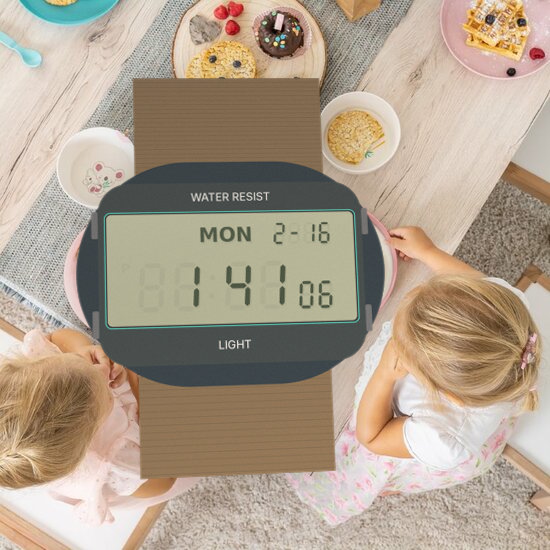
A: 1:41:06
